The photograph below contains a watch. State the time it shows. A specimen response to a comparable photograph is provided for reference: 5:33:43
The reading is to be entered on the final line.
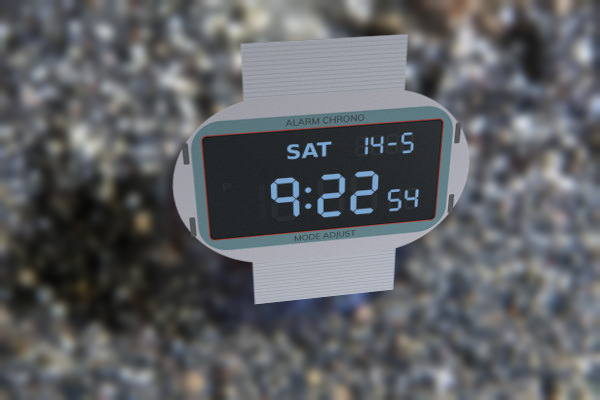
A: 9:22:54
